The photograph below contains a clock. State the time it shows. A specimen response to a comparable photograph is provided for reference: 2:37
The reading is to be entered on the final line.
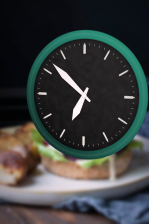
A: 6:52
